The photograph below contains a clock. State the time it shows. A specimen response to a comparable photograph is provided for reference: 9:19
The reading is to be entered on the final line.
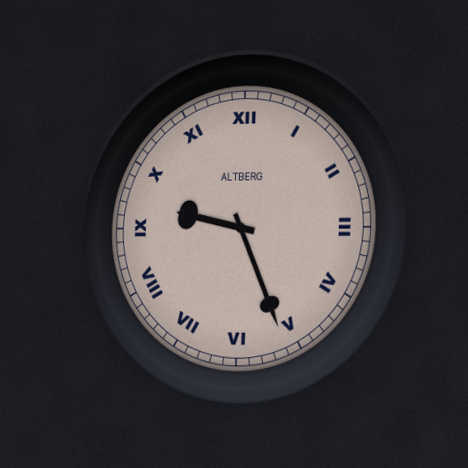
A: 9:26
